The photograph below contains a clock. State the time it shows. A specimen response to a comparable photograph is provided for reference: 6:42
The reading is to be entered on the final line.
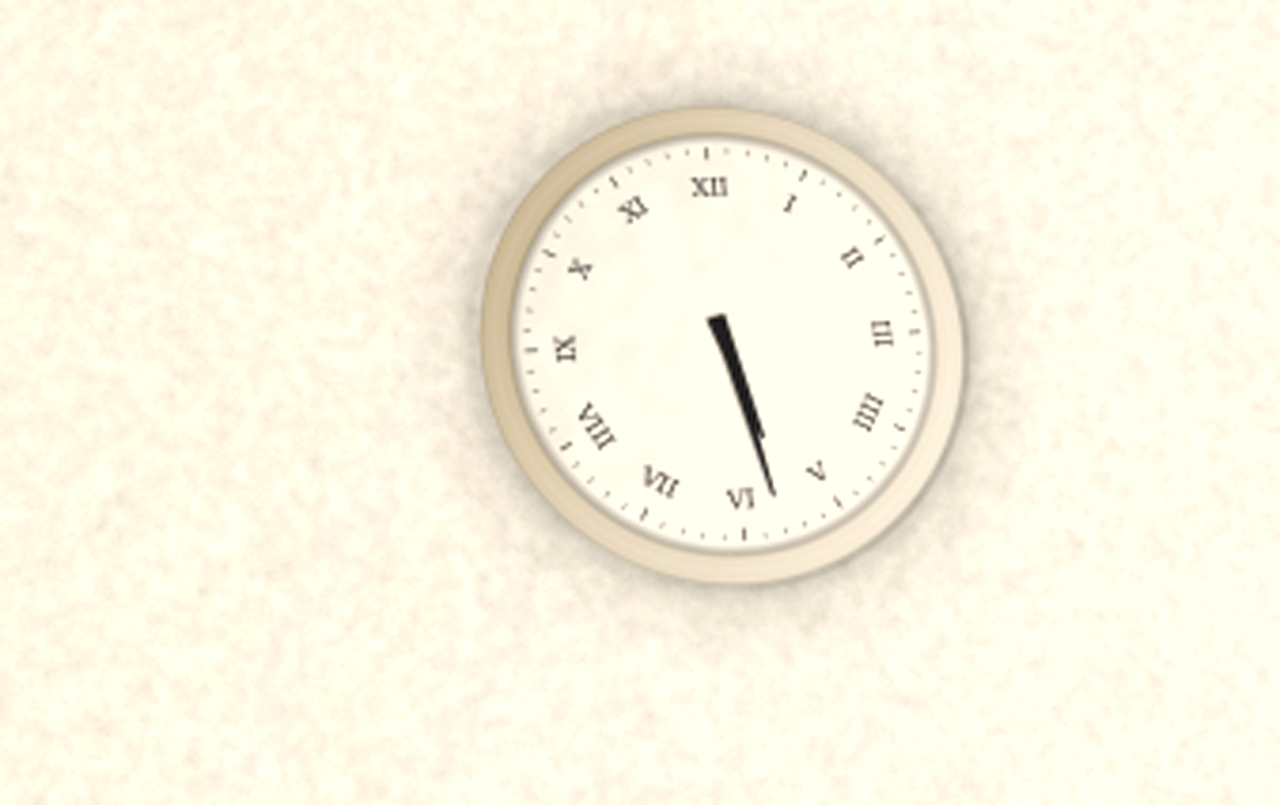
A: 5:28
